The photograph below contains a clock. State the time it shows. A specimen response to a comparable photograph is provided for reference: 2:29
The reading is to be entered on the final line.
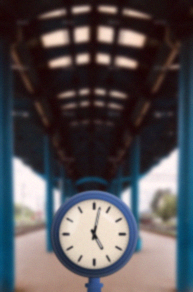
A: 5:02
